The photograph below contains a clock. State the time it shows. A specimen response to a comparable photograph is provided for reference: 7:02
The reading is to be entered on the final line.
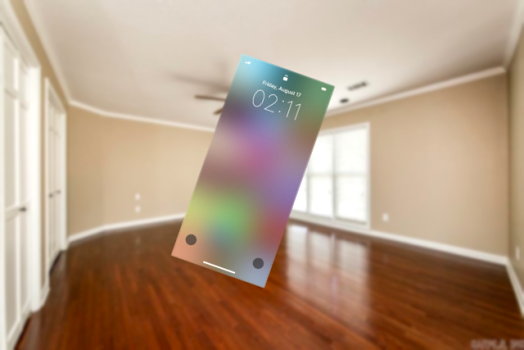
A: 2:11
